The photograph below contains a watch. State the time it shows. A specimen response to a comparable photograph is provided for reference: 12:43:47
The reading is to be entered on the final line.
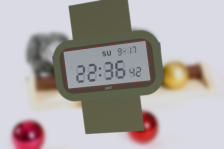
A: 22:36:42
